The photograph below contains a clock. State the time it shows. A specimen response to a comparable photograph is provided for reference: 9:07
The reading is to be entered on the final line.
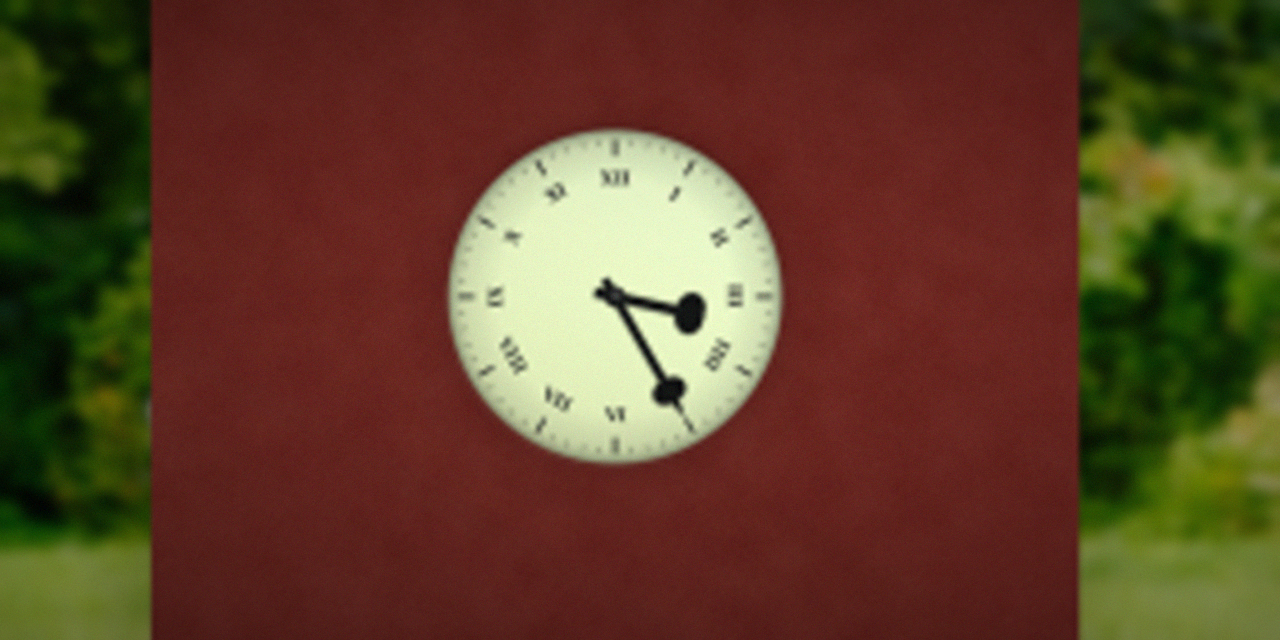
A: 3:25
